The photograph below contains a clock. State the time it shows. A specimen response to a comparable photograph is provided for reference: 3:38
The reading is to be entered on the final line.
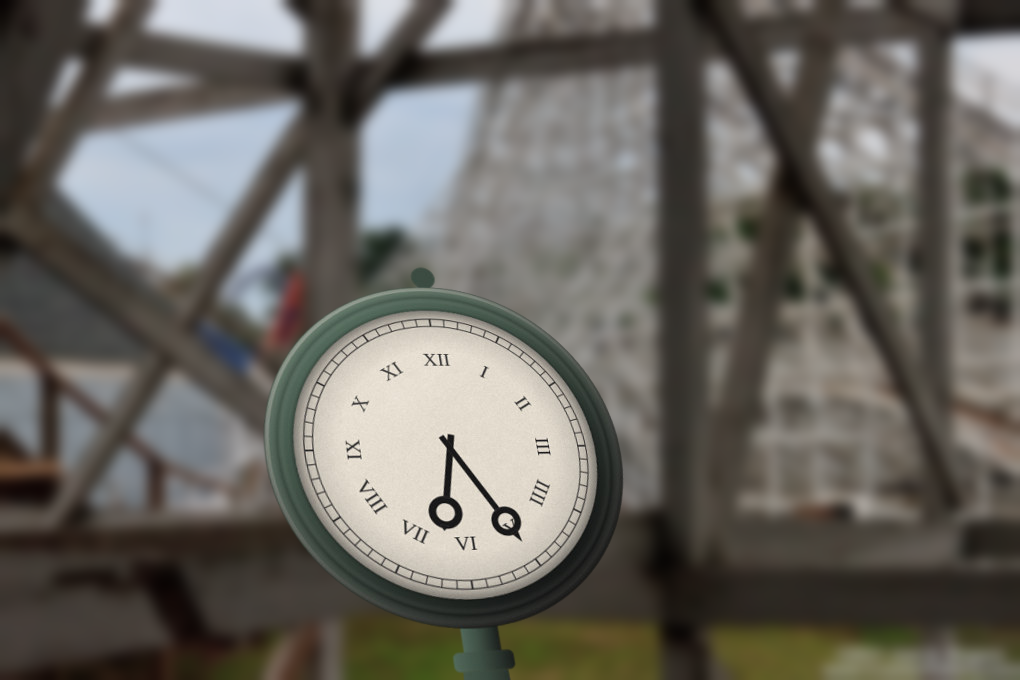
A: 6:25
